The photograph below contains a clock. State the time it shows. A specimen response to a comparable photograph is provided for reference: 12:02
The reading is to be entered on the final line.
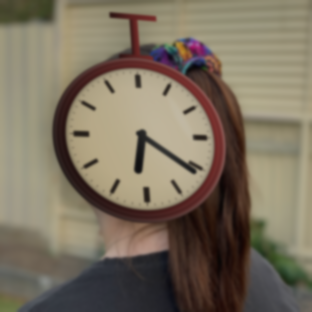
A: 6:21
